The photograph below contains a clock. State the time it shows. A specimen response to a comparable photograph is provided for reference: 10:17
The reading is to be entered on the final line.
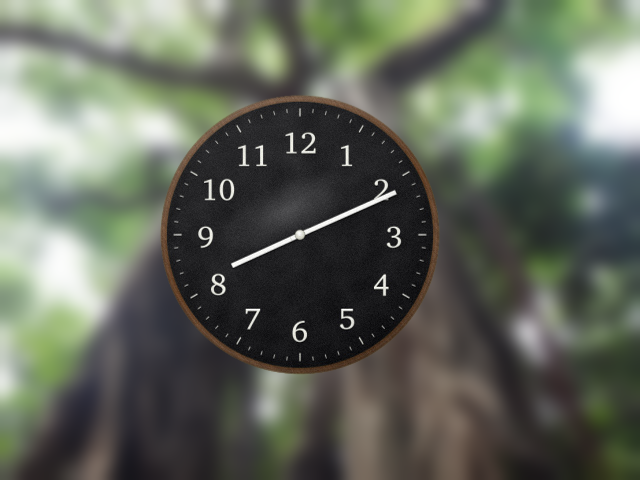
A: 8:11
